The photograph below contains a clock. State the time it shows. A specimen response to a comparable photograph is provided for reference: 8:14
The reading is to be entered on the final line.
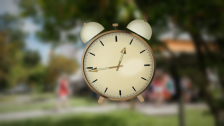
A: 12:44
